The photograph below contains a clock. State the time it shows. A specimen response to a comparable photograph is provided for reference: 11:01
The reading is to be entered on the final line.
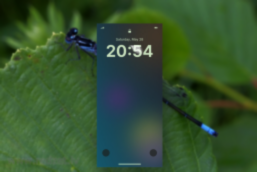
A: 20:54
